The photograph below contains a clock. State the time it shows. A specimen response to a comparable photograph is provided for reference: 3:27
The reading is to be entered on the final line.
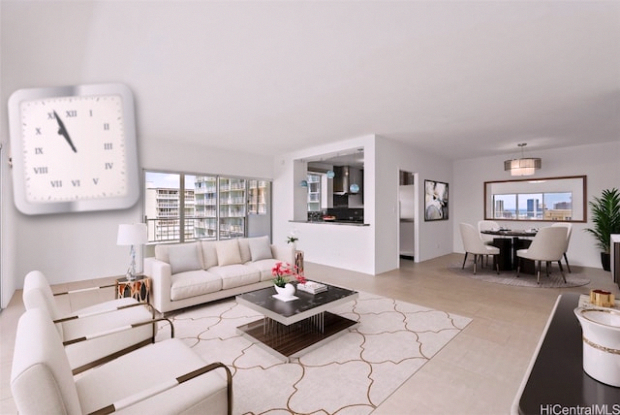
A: 10:56
